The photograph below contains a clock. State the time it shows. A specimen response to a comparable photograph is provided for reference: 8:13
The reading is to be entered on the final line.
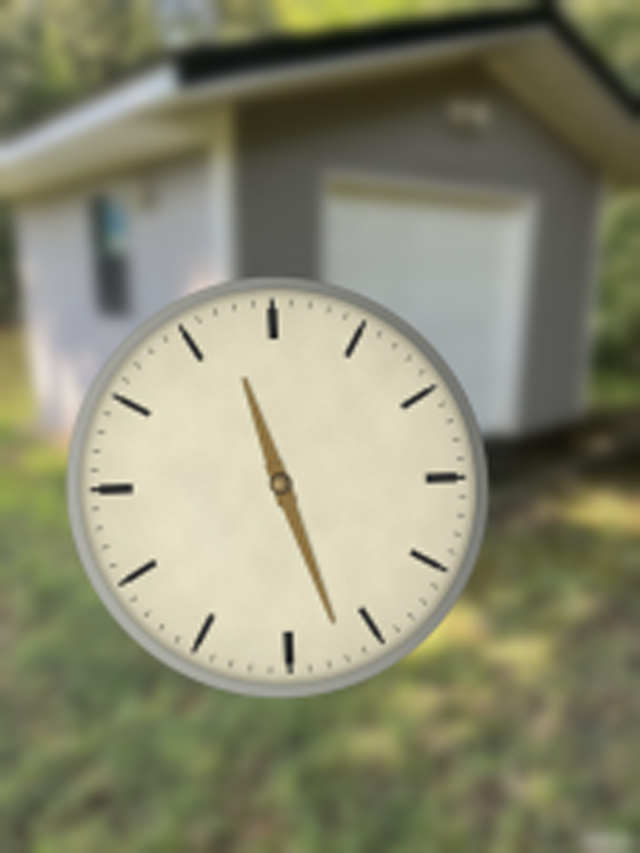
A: 11:27
